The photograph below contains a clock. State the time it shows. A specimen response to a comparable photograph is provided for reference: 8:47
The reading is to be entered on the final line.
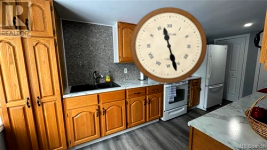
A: 11:27
